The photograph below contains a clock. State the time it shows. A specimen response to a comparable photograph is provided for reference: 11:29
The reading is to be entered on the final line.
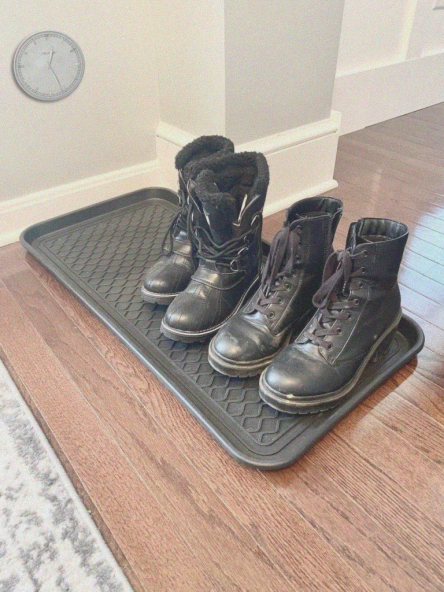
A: 12:26
